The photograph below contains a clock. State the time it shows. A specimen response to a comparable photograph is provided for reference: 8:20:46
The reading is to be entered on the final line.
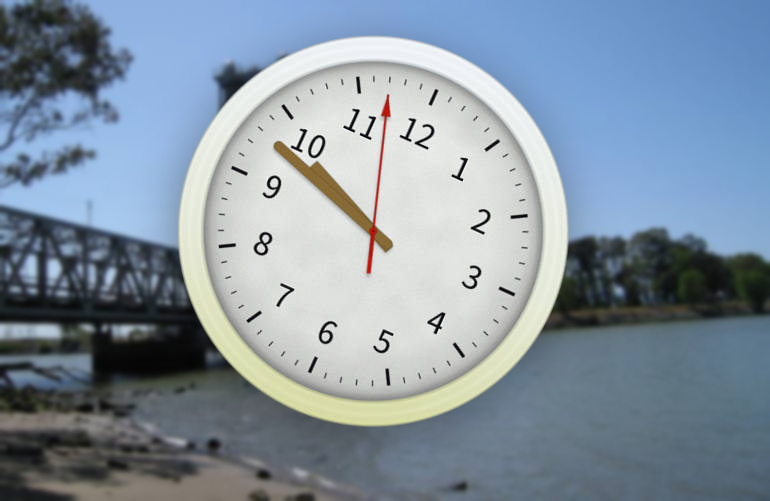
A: 9:47:57
